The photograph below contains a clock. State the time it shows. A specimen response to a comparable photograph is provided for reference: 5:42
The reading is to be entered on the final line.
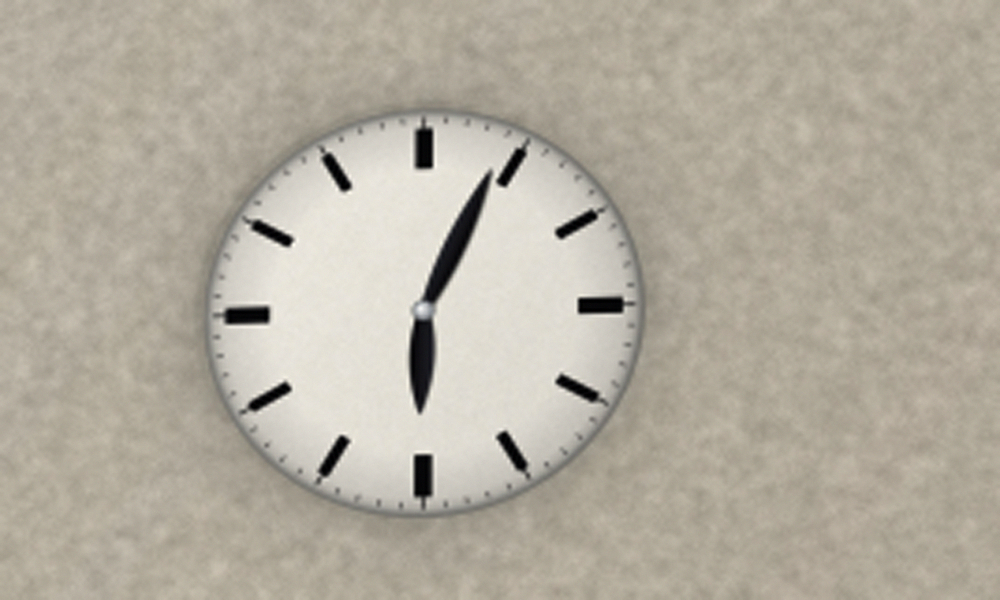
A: 6:04
